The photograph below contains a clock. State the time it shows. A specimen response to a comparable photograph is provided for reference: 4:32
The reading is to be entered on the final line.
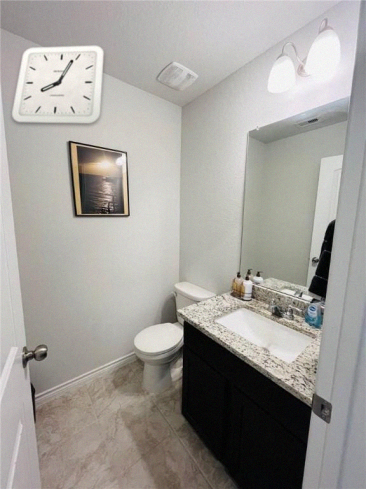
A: 8:04
